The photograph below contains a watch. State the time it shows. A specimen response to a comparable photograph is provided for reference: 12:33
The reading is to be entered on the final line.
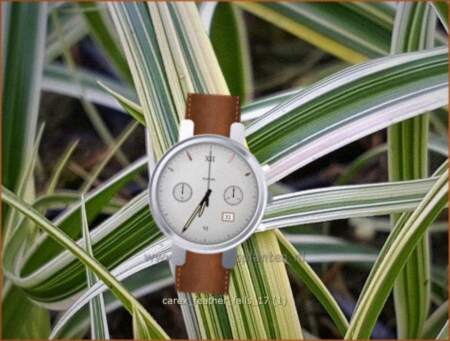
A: 6:35
